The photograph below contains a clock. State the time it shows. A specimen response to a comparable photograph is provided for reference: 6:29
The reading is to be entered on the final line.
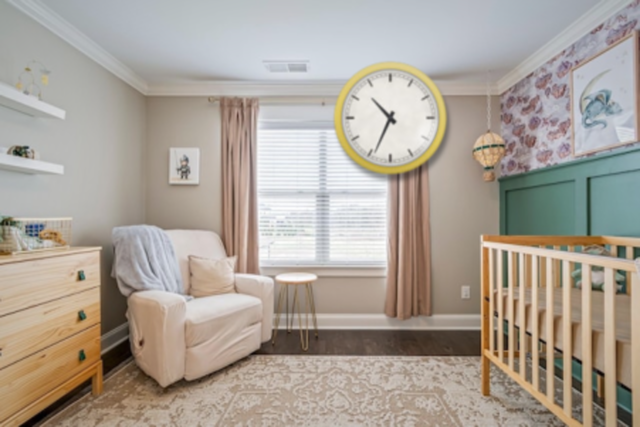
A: 10:34
